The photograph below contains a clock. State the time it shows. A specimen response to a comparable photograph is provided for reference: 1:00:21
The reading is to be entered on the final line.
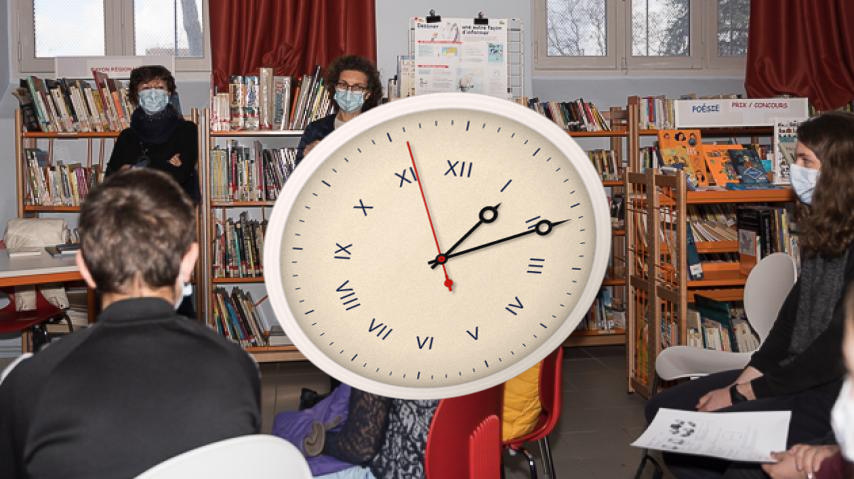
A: 1:10:56
